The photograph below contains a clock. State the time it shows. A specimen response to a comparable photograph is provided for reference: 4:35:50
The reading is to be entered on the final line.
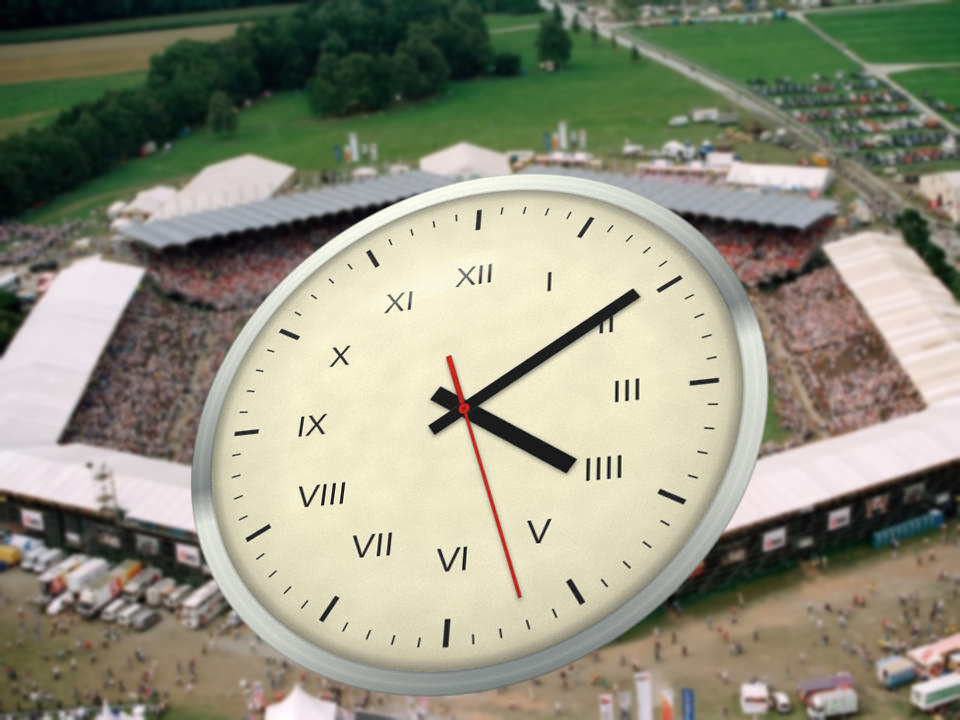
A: 4:09:27
